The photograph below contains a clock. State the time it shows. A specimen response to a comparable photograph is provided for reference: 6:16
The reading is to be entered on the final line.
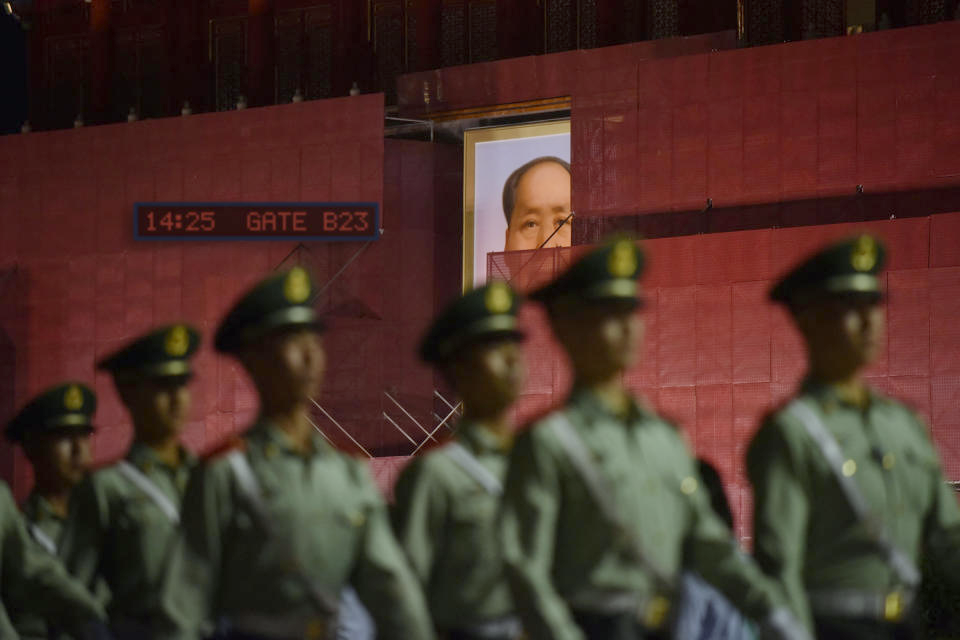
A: 14:25
